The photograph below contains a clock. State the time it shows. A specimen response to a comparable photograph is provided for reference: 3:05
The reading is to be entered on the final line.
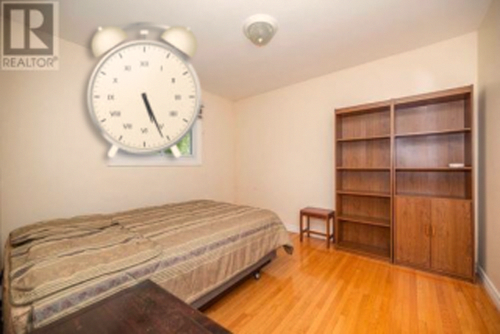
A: 5:26
